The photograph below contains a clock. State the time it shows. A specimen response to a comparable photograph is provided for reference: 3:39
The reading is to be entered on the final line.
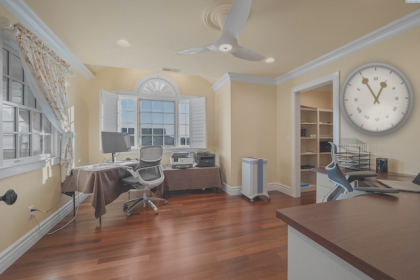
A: 12:55
